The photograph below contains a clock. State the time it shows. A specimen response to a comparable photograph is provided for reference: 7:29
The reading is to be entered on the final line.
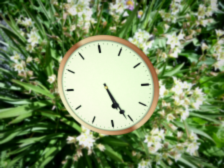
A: 5:26
